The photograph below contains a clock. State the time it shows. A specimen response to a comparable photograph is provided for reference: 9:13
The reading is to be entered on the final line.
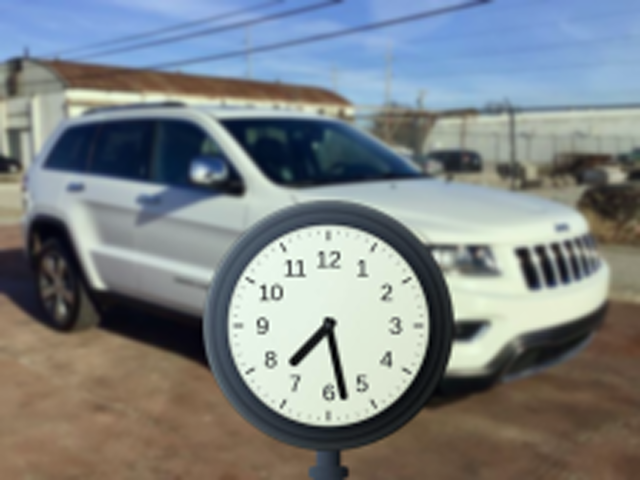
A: 7:28
